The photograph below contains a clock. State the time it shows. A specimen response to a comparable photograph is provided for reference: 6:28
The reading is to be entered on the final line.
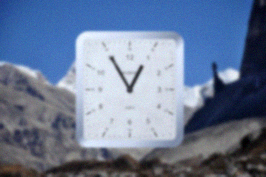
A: 12:55
